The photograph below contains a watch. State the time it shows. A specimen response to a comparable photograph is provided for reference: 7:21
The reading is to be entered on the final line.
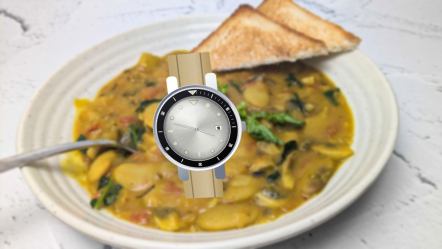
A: 3:48
